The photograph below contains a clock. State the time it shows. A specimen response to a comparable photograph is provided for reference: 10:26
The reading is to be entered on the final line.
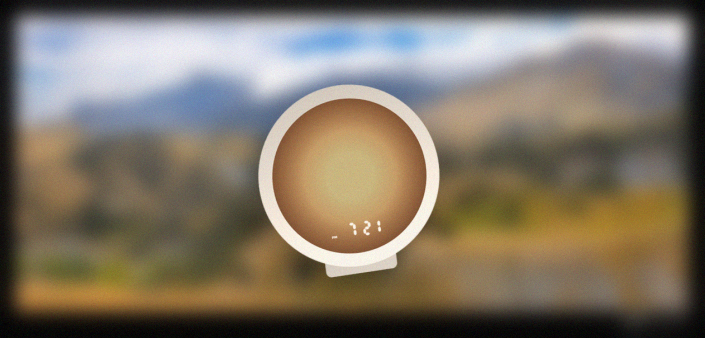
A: 7:21
